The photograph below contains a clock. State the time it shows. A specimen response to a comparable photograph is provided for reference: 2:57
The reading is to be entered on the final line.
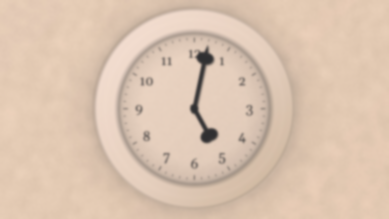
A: 5:02
